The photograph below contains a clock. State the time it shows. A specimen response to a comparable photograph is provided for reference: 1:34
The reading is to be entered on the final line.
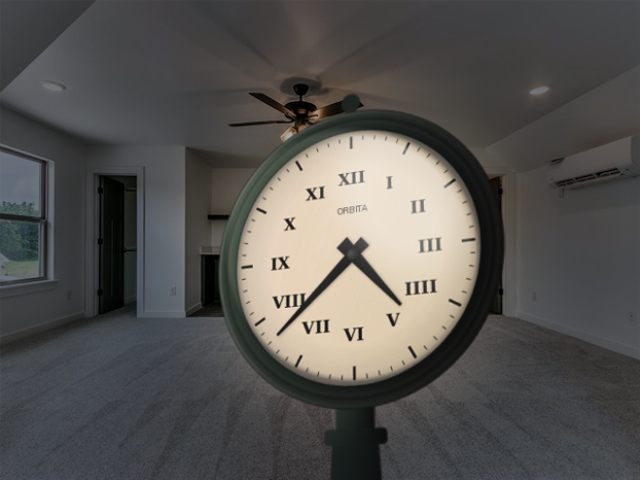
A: 4:38
